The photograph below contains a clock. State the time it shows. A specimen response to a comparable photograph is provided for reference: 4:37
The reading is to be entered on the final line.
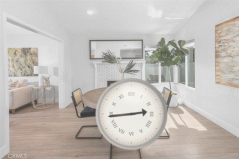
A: 2:44
